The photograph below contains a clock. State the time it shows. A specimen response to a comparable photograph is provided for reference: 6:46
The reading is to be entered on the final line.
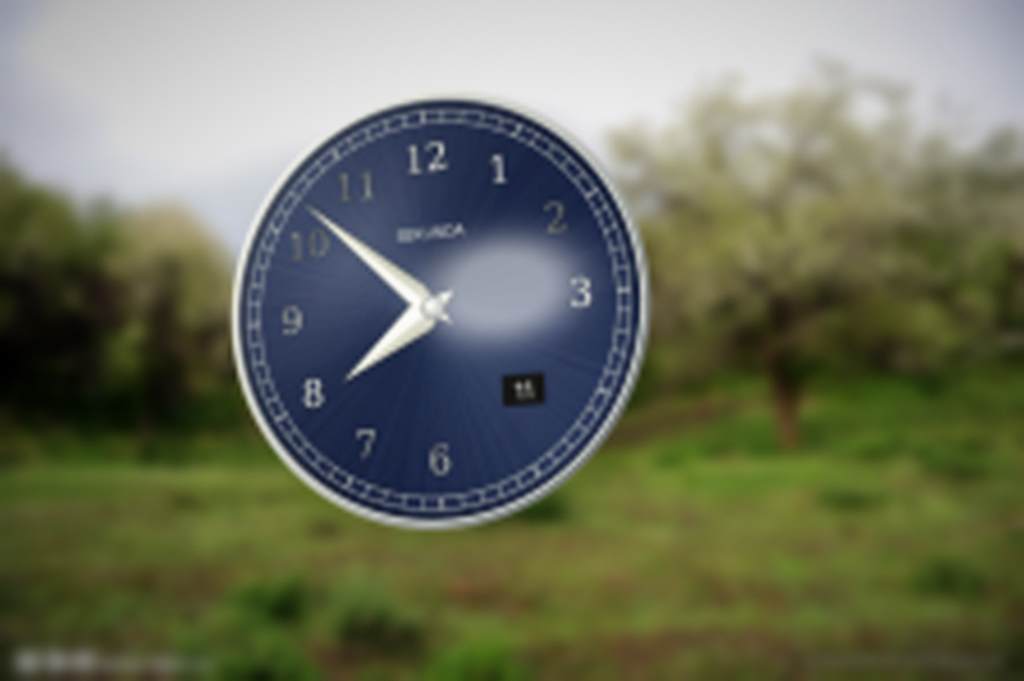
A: 7:52
